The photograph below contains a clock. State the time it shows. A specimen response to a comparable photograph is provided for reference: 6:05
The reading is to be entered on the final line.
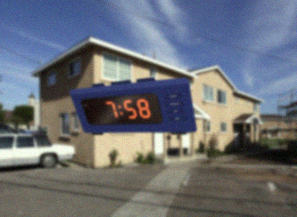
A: 7:58
